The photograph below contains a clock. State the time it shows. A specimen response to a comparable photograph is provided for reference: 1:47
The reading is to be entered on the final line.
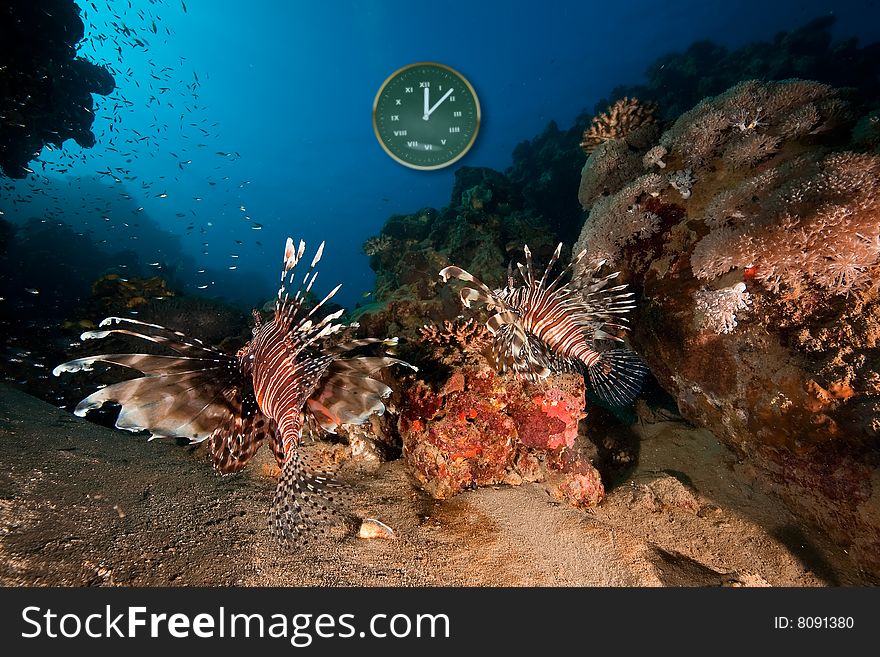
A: 12:08
